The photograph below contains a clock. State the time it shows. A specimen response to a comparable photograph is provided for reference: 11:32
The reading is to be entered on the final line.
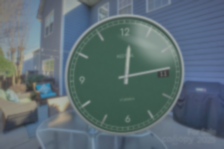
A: 12:14
